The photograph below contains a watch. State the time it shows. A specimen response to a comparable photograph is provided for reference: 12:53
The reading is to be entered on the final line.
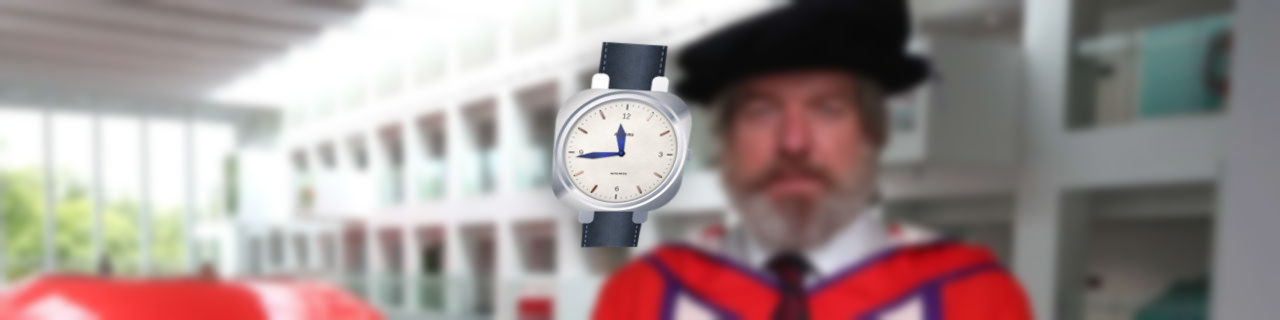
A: 11:44
